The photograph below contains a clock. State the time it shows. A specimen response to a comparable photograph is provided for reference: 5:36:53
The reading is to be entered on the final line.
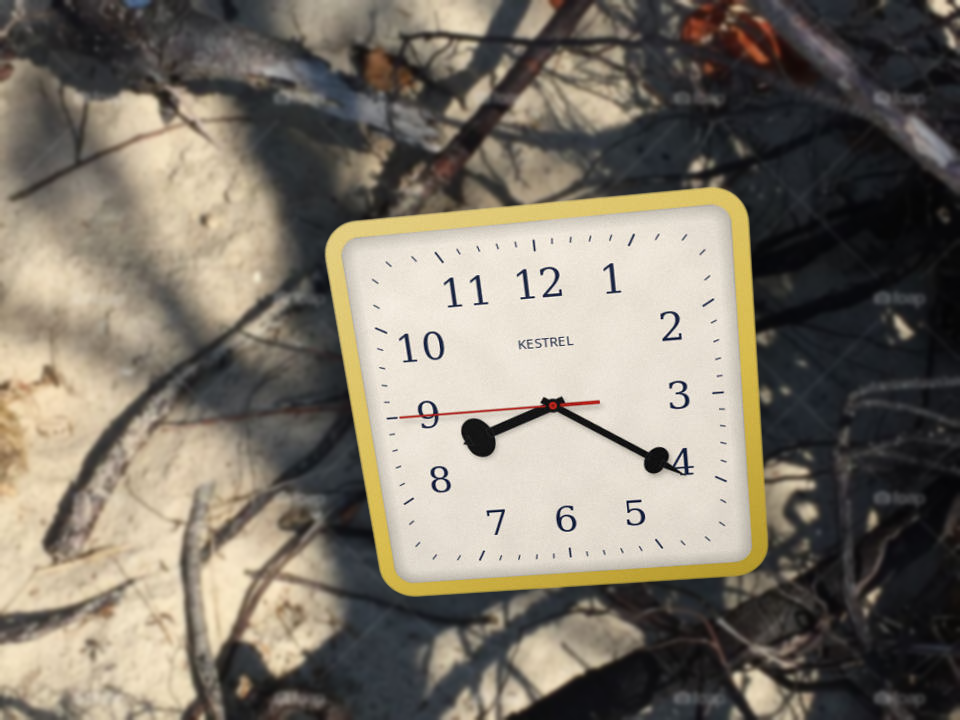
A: 8:20:45
